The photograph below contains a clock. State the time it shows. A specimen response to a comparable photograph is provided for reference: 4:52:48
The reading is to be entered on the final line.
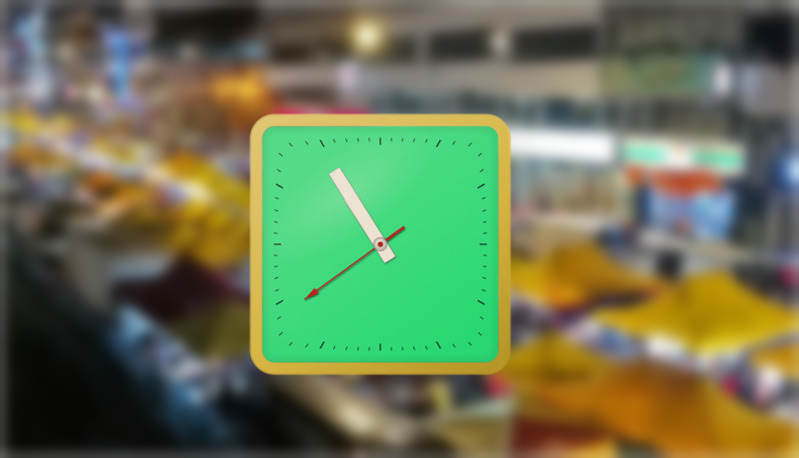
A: 10:54:39
